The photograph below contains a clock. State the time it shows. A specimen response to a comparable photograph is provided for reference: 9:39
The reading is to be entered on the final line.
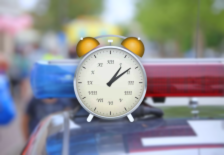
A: 1:09
